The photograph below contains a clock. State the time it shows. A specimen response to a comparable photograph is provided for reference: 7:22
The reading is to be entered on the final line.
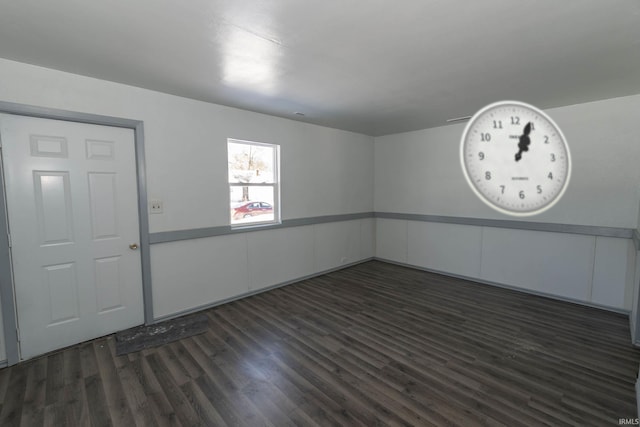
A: 1:04
